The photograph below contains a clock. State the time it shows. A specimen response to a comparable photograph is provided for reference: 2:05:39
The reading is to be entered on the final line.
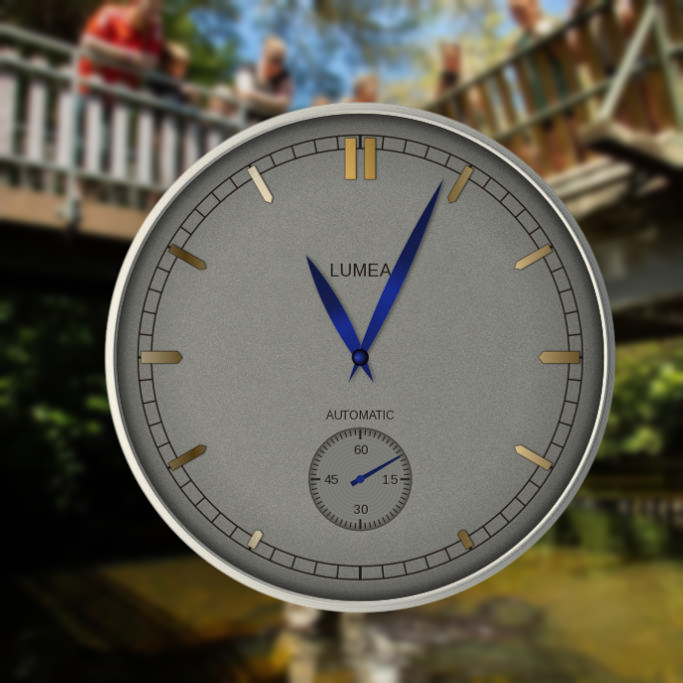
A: 11:04:10
